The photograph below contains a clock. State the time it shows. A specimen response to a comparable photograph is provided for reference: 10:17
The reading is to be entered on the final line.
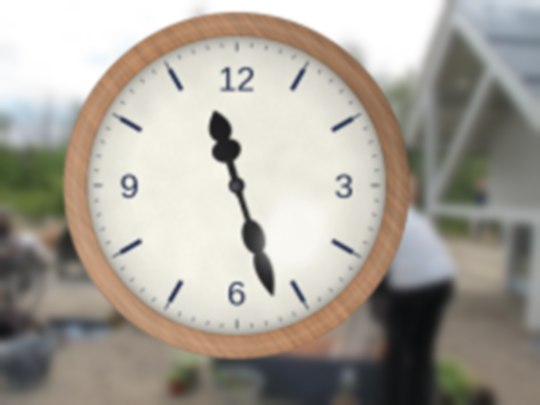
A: 11:27
